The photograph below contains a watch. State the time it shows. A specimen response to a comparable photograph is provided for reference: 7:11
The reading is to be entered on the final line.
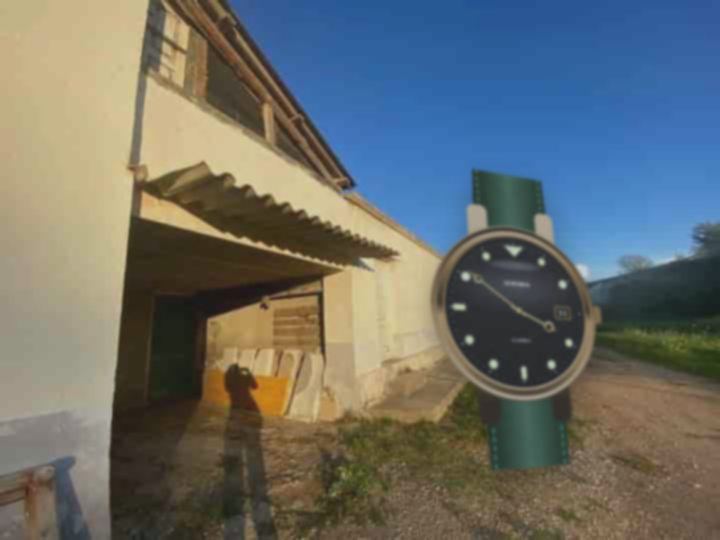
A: 3:51
